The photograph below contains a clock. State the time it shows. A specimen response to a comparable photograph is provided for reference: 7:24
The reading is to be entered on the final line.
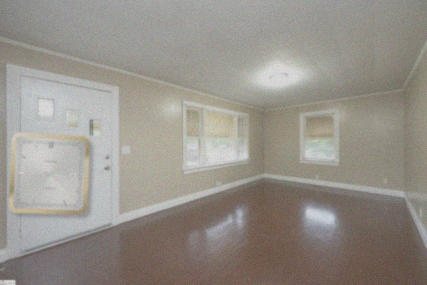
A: 3:21
